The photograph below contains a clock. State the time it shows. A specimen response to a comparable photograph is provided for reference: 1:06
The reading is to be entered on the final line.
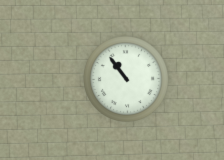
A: 10:54
